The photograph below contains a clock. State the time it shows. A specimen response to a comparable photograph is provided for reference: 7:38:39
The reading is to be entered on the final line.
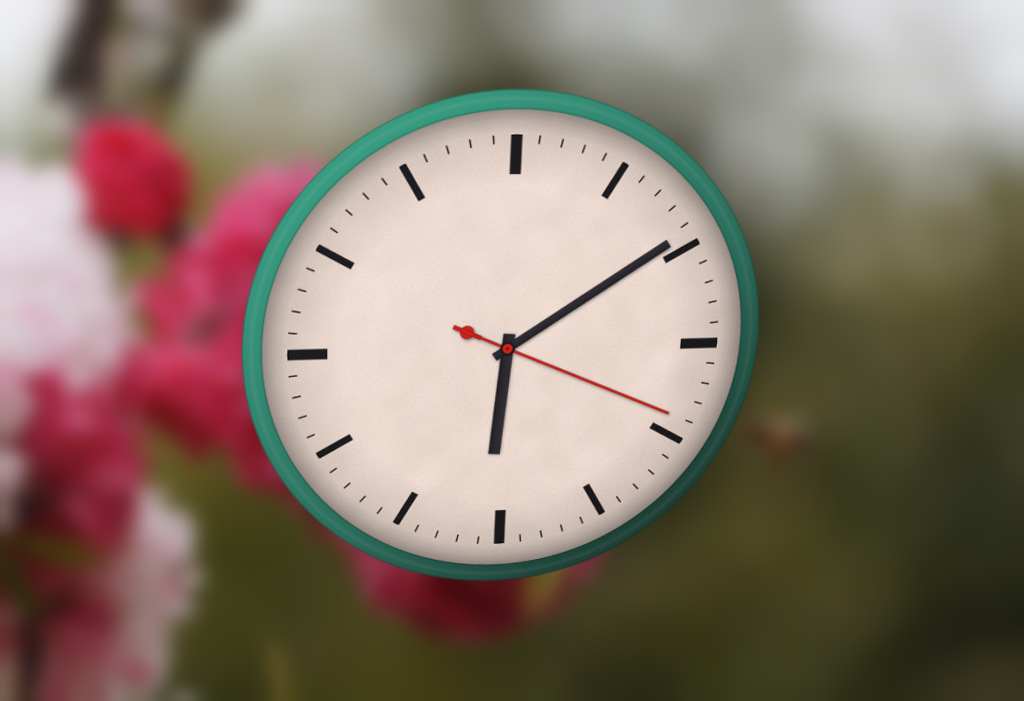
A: 6:09:19
